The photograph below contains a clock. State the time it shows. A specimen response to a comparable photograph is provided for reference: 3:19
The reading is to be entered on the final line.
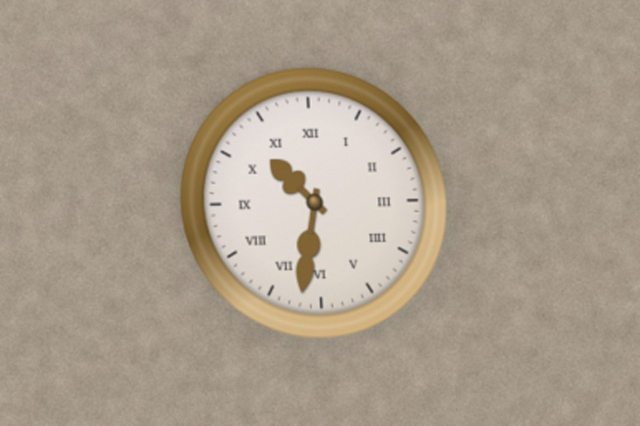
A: 10:32
